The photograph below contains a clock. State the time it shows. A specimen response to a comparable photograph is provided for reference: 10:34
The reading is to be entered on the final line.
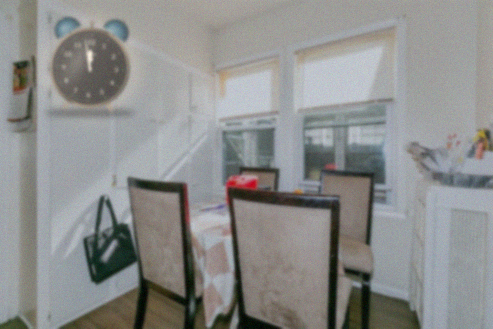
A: 11:58
